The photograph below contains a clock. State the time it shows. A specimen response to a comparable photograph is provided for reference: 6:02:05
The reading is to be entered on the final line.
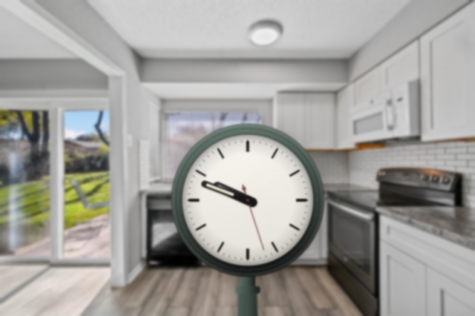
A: 9:48:27
